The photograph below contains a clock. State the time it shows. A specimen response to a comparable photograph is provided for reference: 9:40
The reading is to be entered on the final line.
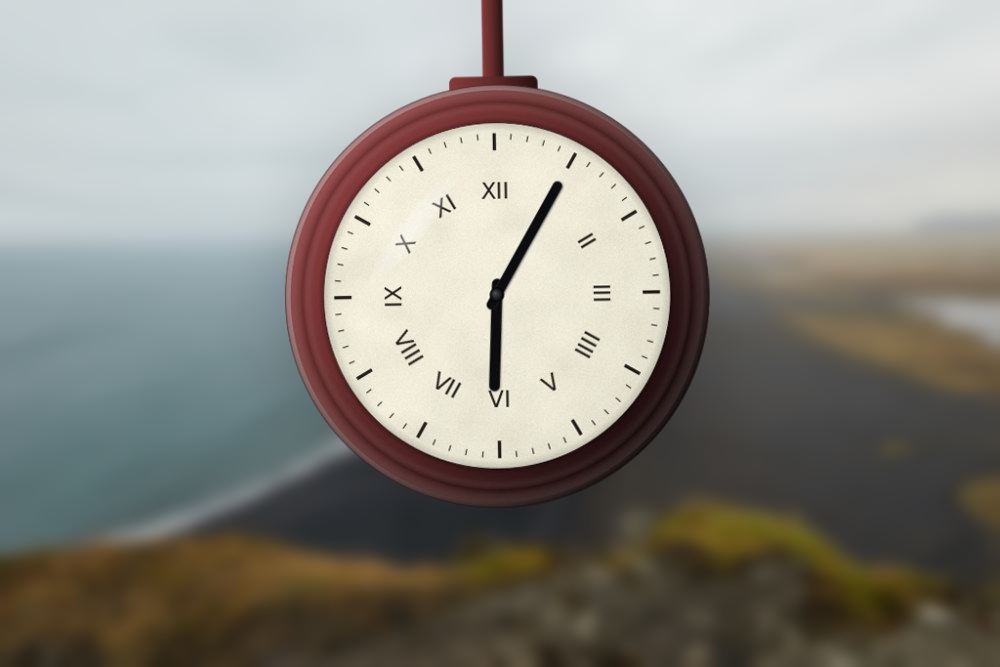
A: 6:05
